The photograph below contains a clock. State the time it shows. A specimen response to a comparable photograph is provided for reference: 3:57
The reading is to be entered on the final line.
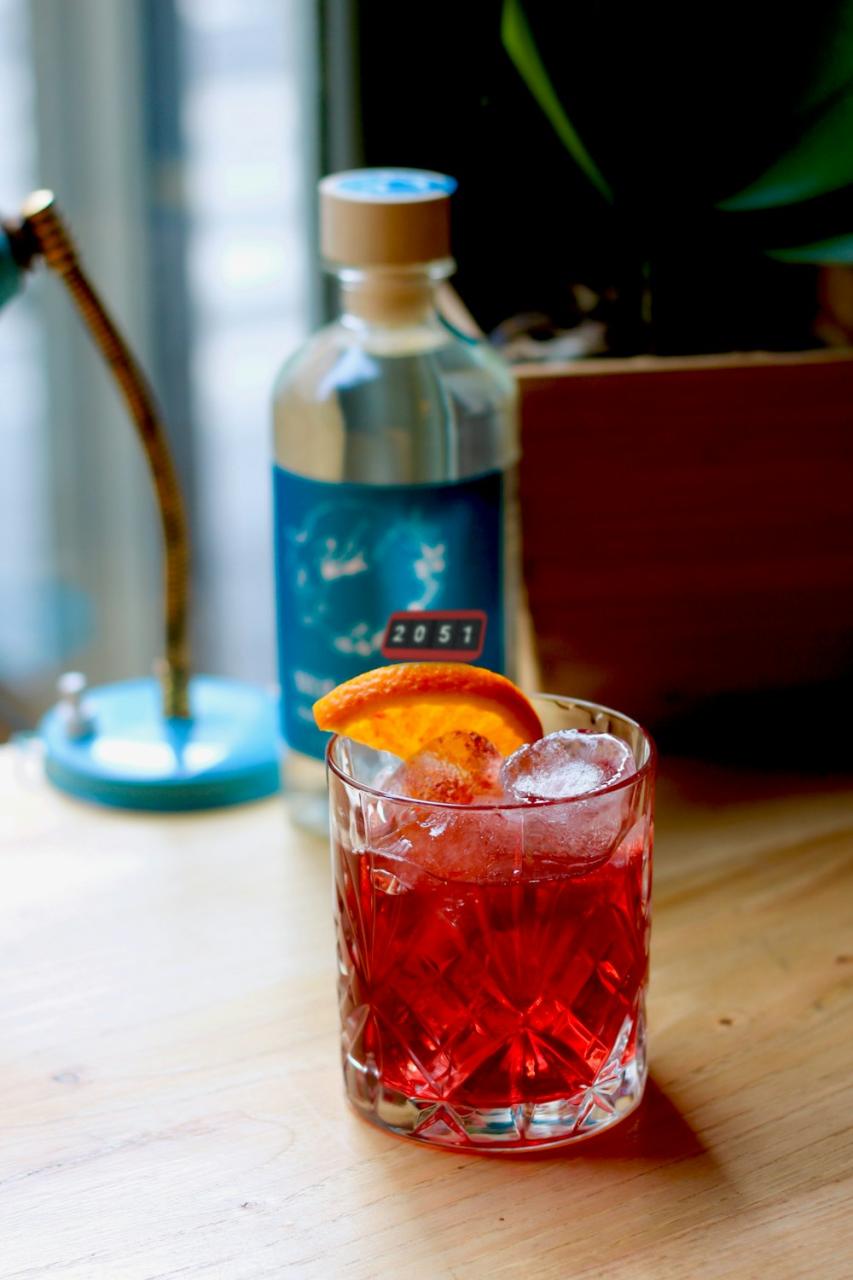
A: 20:51
